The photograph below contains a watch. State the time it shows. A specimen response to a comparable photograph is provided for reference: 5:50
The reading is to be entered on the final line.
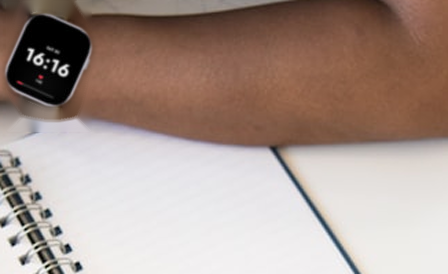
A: 16:16
